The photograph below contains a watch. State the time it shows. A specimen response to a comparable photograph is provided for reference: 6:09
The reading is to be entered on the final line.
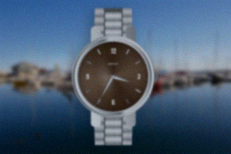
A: 3:35
